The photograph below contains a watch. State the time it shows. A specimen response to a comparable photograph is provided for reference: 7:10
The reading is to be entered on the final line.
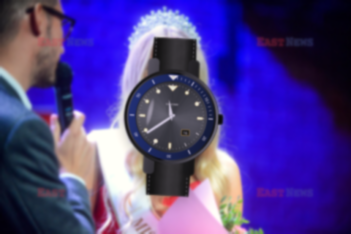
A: 11:39
